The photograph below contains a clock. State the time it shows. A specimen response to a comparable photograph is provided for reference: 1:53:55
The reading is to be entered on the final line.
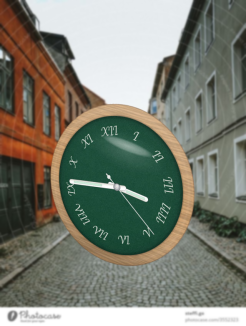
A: 3:46:24
